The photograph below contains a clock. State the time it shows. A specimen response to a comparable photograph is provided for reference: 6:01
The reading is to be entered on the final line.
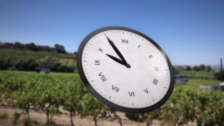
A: 9:55
